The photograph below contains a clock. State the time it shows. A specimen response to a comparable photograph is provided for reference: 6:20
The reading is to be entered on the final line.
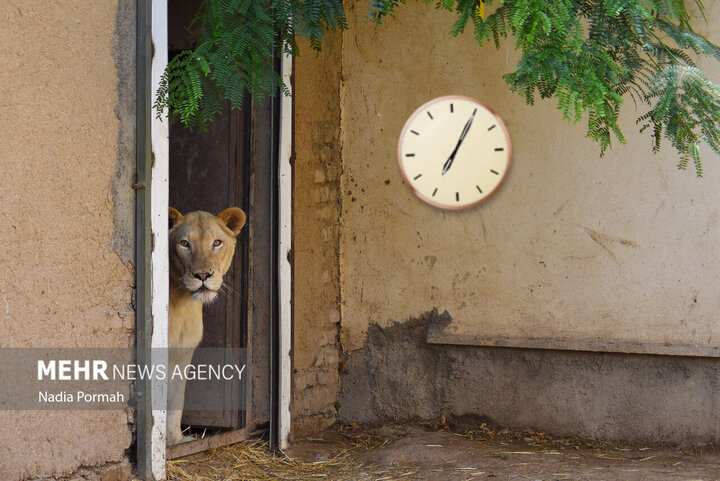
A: 7:05
